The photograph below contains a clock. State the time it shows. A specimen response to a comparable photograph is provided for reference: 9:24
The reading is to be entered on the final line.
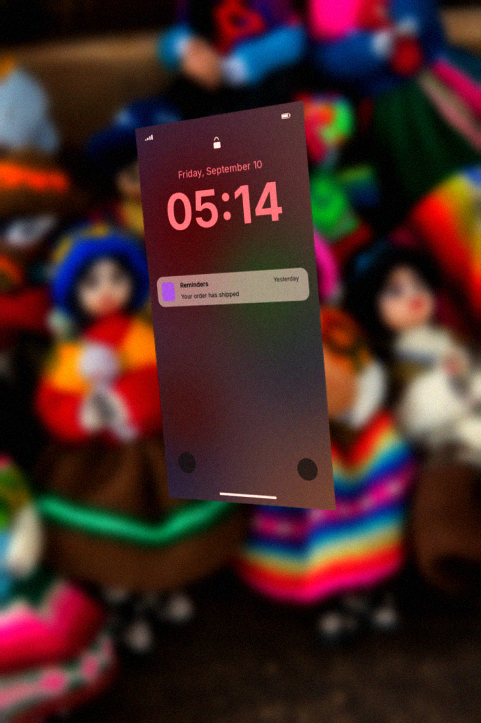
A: 5:14
